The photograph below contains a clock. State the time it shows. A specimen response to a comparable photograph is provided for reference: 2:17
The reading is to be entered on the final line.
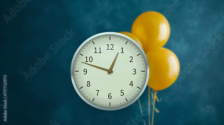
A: 12:48
